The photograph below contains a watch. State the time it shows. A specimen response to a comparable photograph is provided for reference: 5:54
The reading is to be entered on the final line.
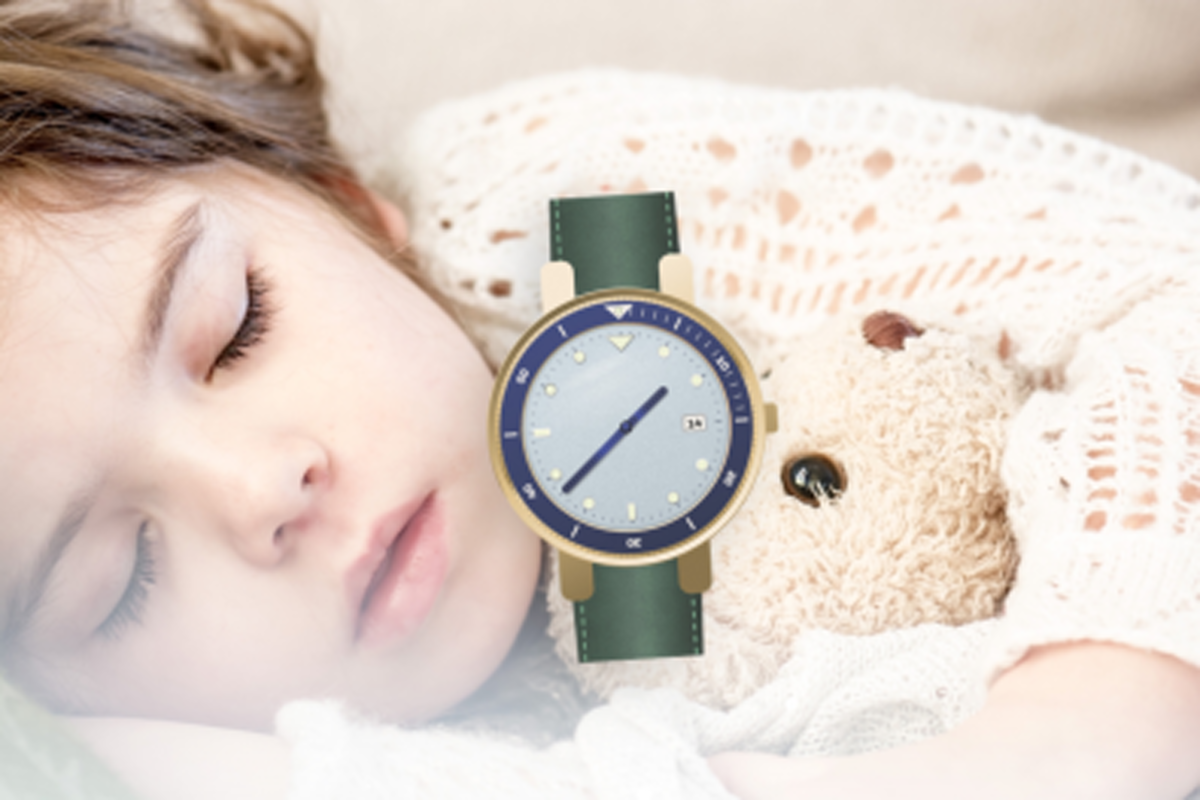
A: 1:38
